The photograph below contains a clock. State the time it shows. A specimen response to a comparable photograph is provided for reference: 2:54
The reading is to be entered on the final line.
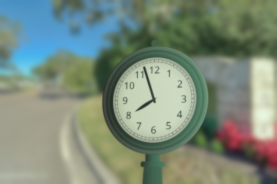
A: 7:57
